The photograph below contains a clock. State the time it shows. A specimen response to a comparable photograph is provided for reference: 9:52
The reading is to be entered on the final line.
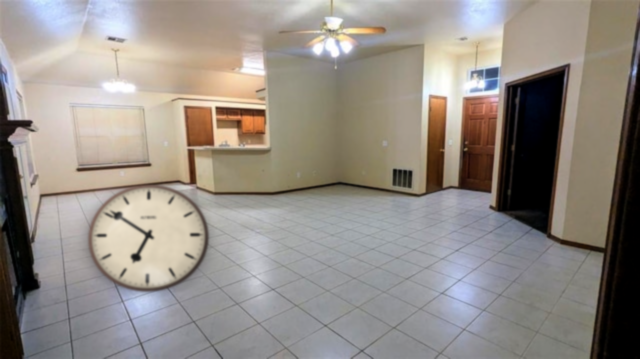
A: 6:51
